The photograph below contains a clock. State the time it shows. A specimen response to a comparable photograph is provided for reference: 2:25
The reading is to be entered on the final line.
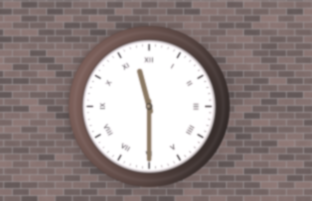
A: 11:30
